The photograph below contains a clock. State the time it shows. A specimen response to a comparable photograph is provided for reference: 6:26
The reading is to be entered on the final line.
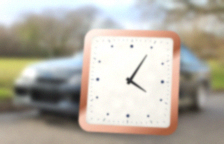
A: 4:05
